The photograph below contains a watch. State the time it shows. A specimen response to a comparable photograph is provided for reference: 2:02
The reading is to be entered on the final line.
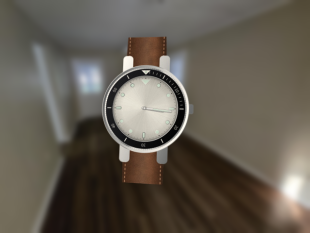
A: 3:16
